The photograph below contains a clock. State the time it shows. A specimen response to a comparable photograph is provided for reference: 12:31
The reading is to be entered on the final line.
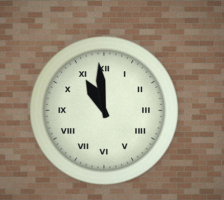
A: 10:59
